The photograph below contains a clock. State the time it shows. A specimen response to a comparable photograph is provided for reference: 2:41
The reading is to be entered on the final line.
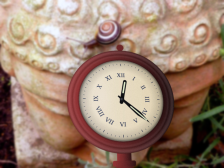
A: 12:22
